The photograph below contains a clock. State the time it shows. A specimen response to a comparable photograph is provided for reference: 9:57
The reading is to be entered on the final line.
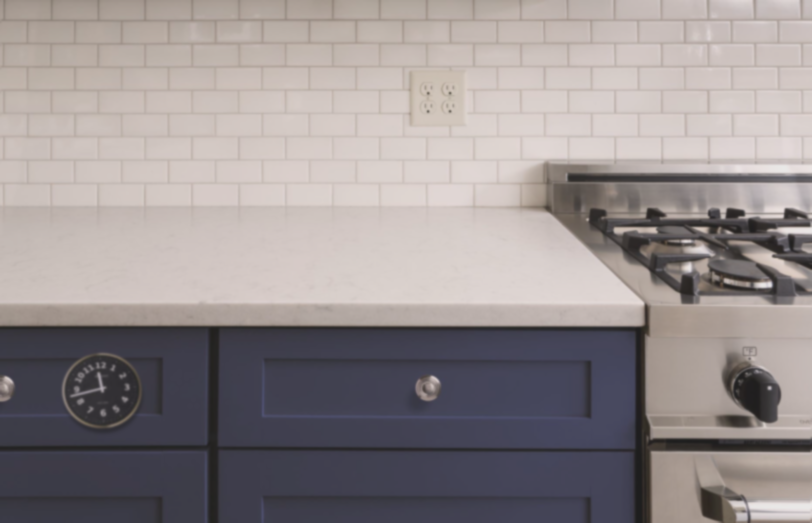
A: 11:43
